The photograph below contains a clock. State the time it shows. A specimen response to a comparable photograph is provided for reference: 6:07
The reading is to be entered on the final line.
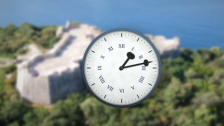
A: 1:13
